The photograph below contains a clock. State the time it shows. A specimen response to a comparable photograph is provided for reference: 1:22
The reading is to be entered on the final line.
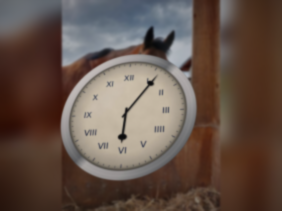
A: 6:06
